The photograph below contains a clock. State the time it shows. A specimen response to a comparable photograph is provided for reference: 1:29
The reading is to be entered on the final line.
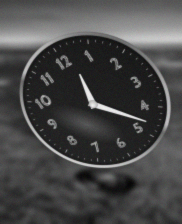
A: 12:23
